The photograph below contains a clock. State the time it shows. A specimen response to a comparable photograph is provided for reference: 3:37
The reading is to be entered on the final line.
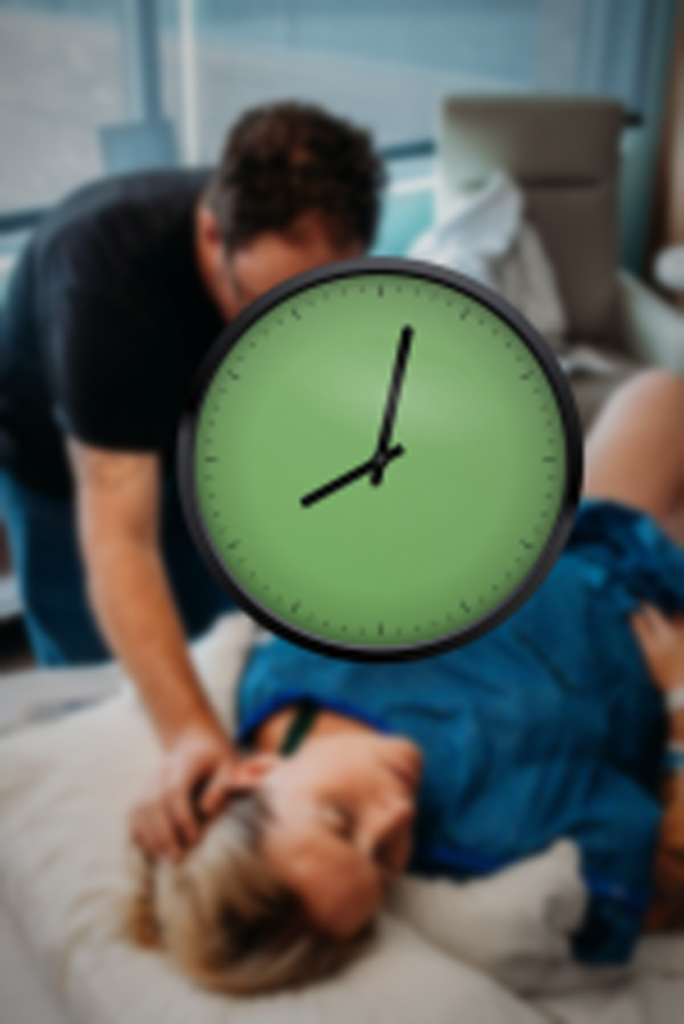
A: 8:02
